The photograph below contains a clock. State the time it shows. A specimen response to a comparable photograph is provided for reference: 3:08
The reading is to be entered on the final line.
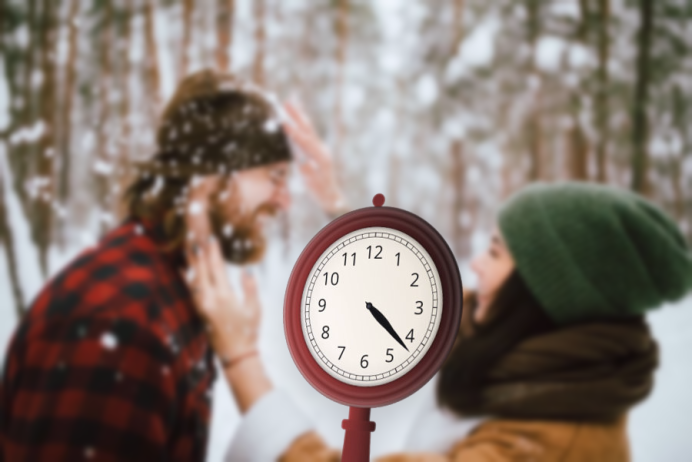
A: 4:22
